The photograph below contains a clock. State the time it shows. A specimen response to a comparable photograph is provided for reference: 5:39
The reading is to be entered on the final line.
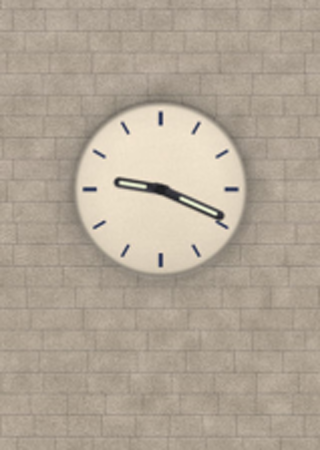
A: 9:19
